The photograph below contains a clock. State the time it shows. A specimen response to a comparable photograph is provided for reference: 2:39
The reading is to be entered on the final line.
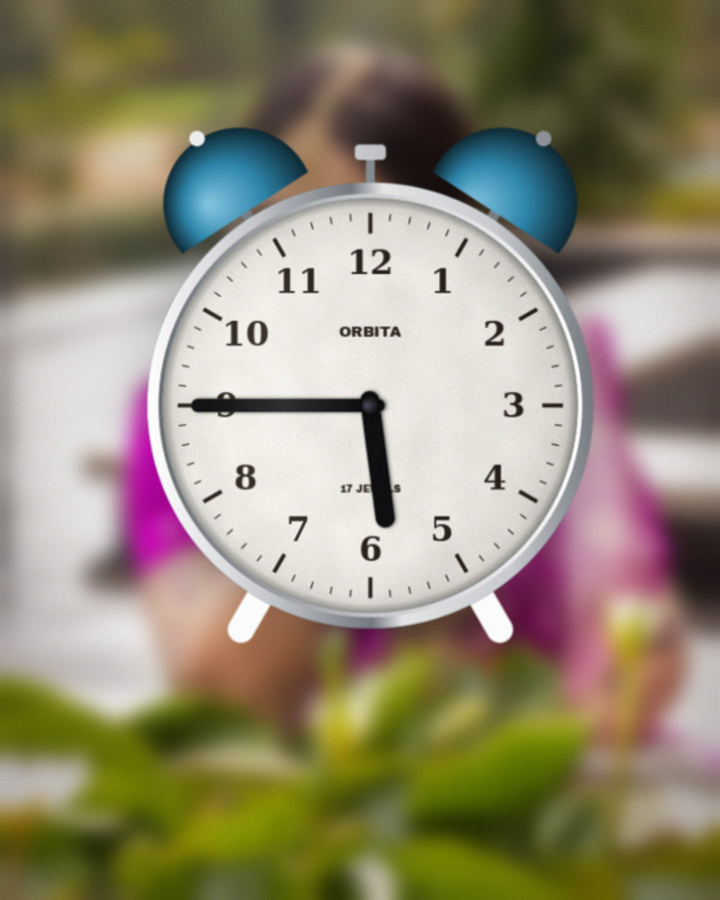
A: 5:45
